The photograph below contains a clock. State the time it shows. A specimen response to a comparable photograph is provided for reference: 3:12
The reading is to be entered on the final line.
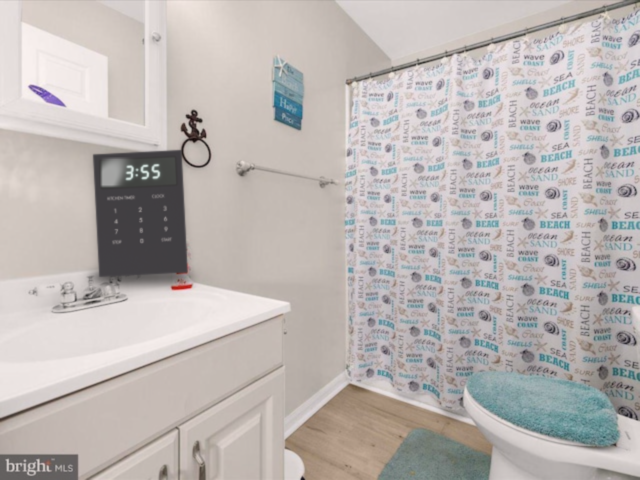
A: 3:55
